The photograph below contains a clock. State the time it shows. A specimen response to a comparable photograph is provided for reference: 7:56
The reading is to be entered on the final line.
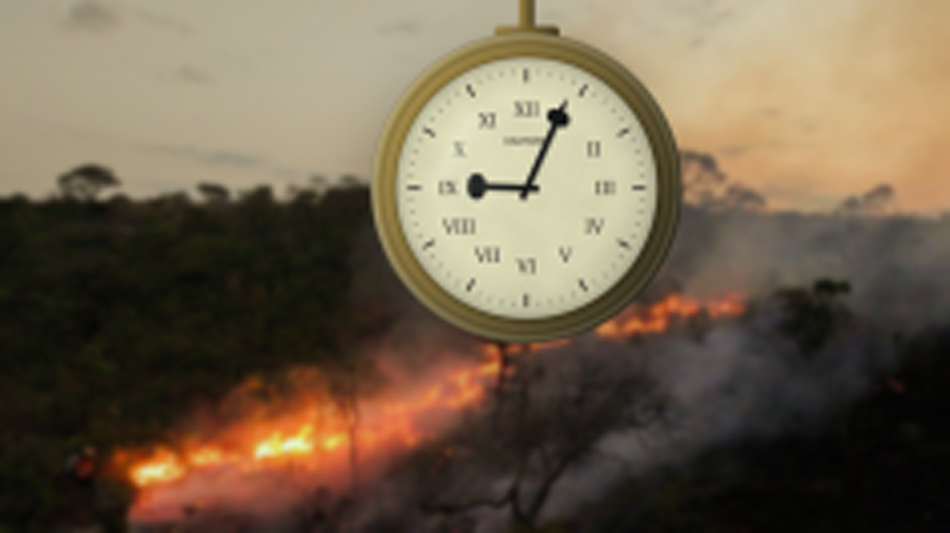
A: 9:04
